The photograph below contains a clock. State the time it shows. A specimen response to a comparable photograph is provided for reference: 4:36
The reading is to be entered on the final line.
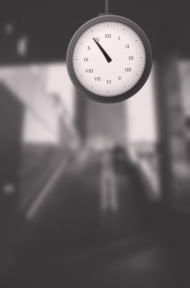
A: 10:54
